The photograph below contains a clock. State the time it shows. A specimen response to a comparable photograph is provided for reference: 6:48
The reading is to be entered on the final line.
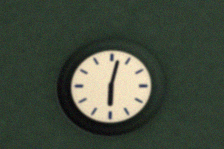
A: 6:02
